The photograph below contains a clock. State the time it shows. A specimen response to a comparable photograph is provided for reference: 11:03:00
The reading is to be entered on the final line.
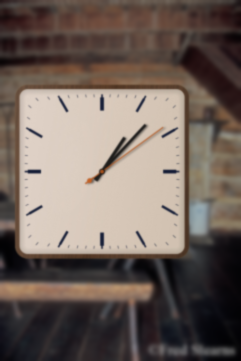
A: 1:07:09
